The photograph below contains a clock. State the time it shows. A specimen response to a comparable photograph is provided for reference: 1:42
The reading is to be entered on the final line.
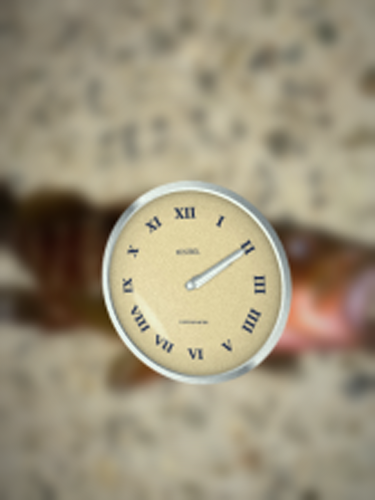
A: 2:10
